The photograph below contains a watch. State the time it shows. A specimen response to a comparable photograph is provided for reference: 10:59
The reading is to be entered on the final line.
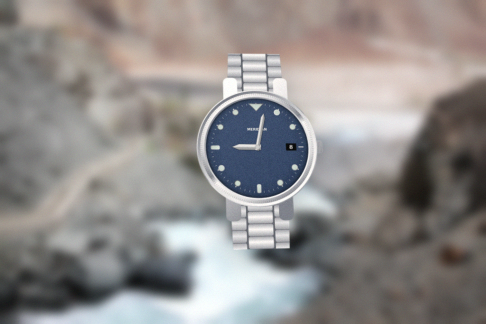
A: 9:02
